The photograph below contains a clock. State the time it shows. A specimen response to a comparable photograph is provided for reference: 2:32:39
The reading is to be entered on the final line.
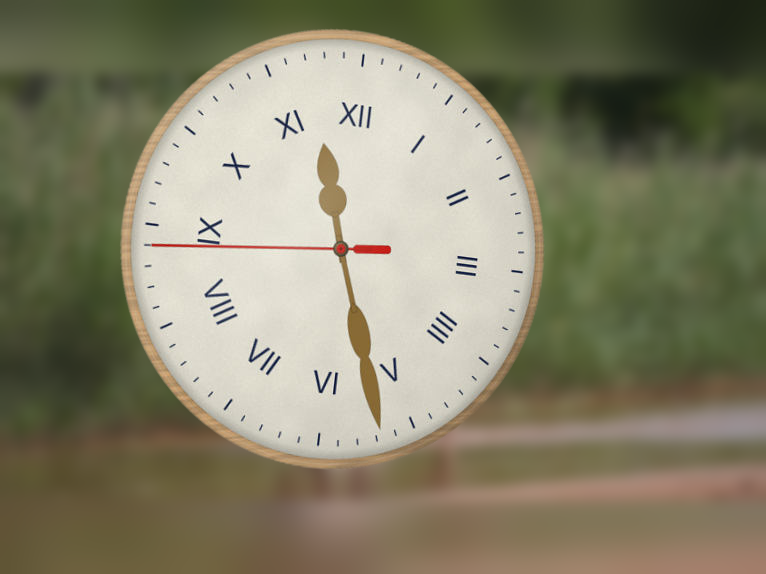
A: 11:26:44
